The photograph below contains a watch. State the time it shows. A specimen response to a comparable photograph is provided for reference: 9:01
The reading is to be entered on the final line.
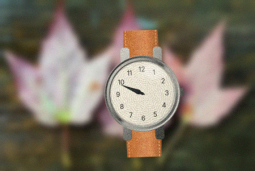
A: 9:49
